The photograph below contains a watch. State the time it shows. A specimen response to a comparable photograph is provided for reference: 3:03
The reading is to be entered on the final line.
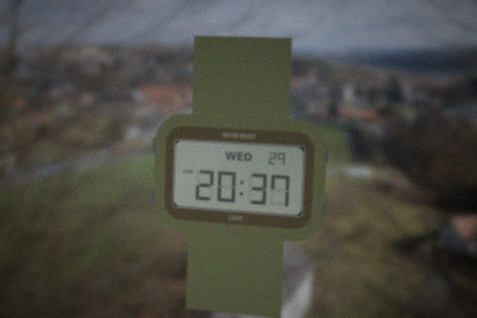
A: 20:37
